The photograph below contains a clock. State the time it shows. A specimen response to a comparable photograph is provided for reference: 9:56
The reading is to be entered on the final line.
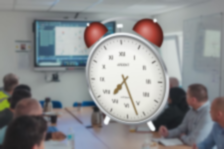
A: 7:27
